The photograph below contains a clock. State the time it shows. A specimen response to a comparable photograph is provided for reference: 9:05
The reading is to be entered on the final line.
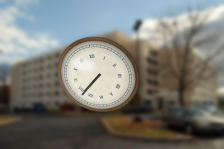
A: 7:38
